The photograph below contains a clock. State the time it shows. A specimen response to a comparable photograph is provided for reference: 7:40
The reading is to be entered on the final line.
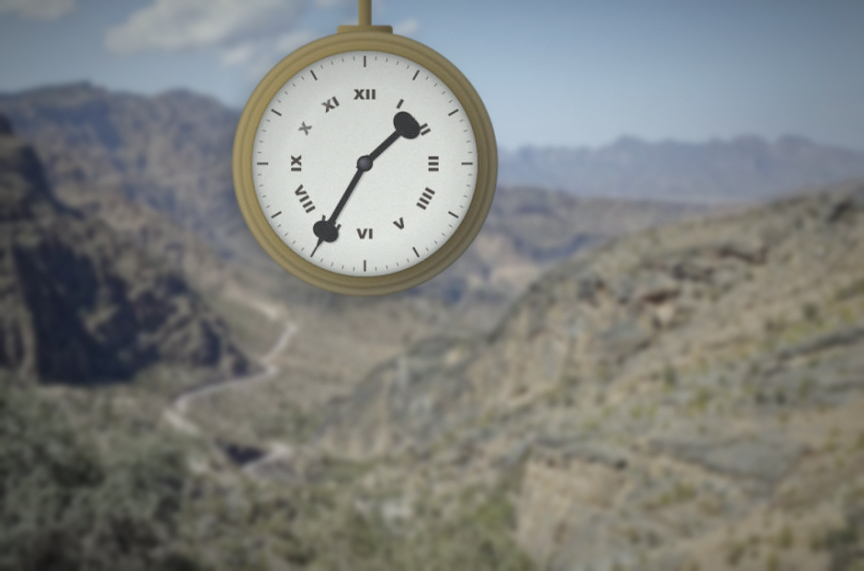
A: 1:35
